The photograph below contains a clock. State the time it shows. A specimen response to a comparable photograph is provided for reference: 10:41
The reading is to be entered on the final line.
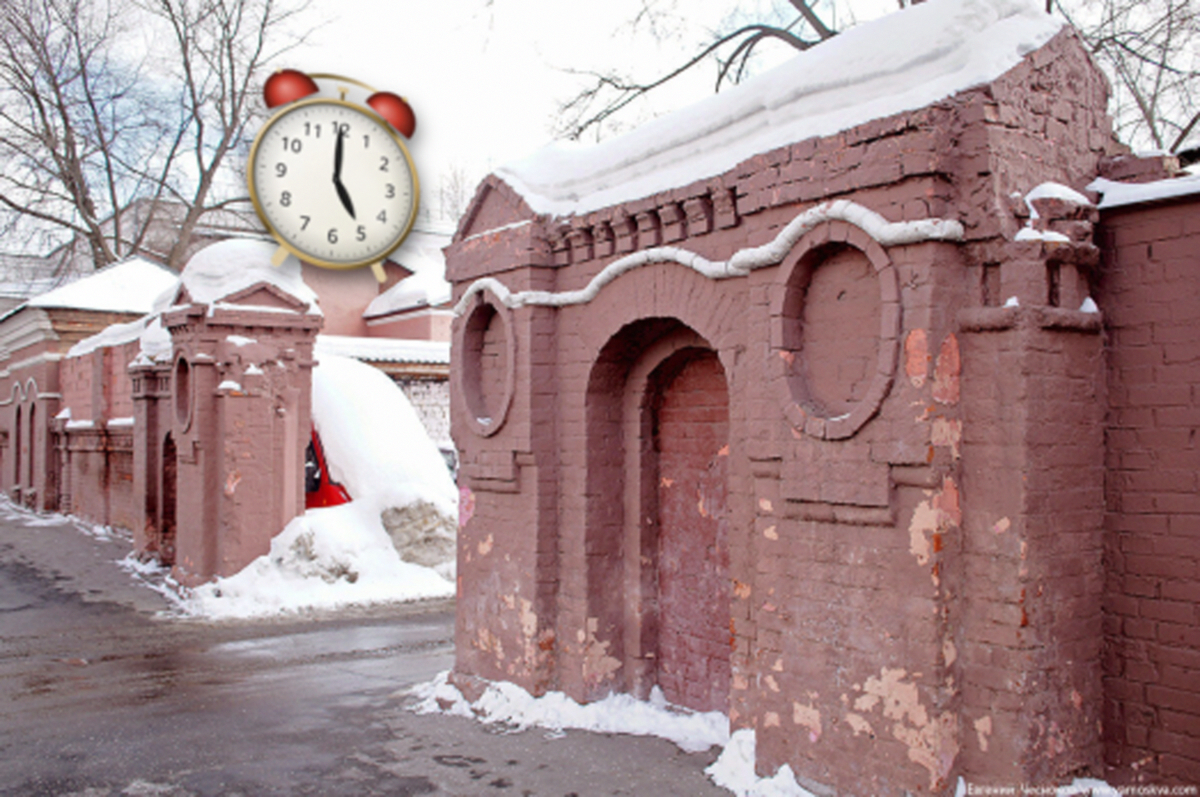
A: 5:00
